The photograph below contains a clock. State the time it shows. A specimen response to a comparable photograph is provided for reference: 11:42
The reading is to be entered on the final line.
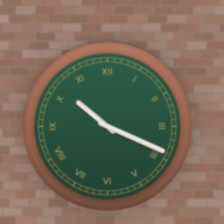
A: 10:19
